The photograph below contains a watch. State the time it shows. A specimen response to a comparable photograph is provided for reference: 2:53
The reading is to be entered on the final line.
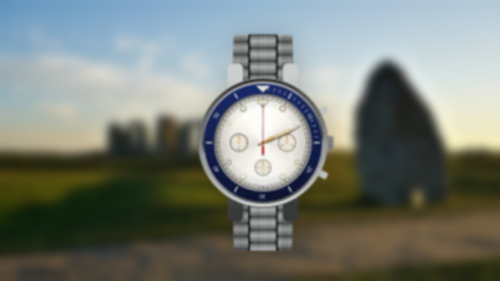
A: 2:11
